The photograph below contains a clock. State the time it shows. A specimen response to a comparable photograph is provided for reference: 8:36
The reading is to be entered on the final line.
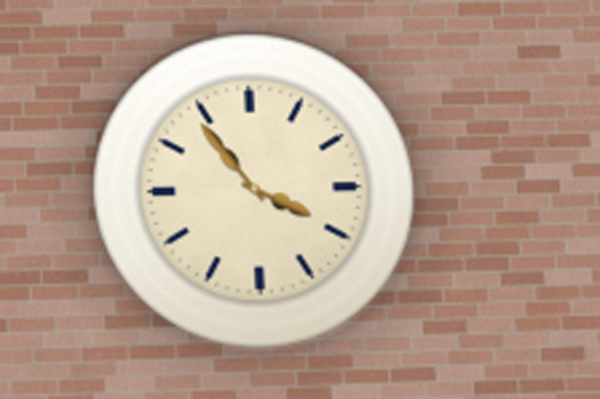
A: 3:54
